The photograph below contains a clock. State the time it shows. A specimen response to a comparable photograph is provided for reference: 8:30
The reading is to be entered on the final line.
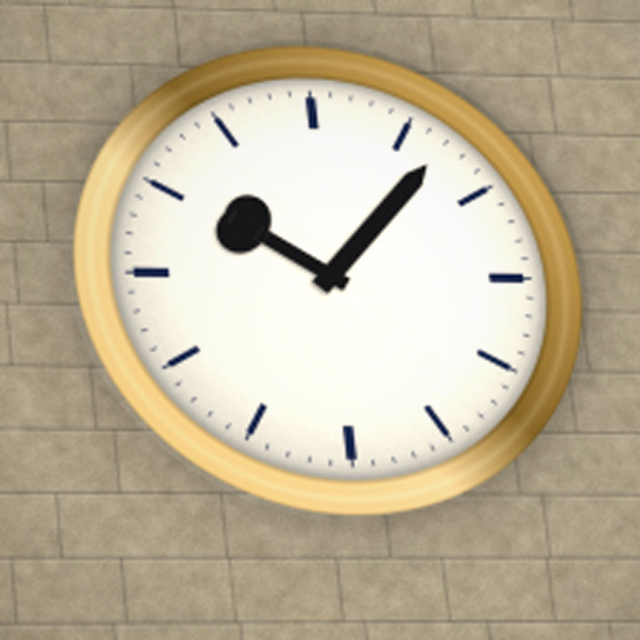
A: 10:07
